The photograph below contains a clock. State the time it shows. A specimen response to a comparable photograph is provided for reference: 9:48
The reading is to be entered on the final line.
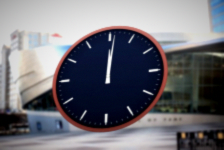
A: 12:01
